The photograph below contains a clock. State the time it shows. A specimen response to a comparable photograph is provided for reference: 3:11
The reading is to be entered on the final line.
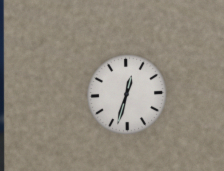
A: 12:33
